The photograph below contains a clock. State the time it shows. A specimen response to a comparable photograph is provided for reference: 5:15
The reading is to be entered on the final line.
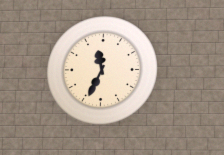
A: 11:34
